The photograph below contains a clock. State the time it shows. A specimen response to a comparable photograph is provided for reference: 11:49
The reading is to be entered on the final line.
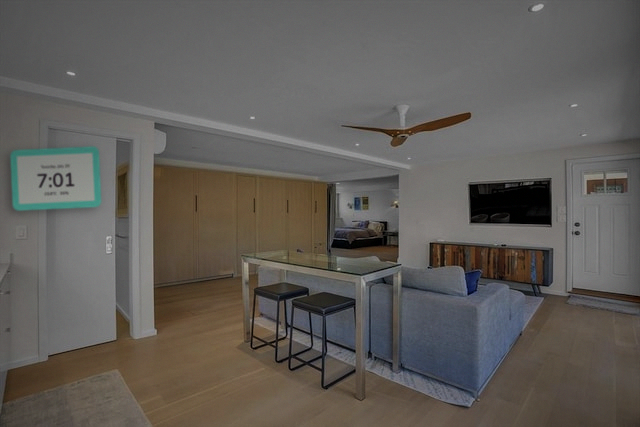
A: 7:01
